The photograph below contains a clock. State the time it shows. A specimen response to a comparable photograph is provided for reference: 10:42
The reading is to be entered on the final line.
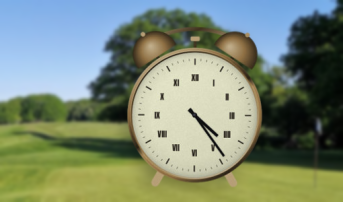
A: 4:24
